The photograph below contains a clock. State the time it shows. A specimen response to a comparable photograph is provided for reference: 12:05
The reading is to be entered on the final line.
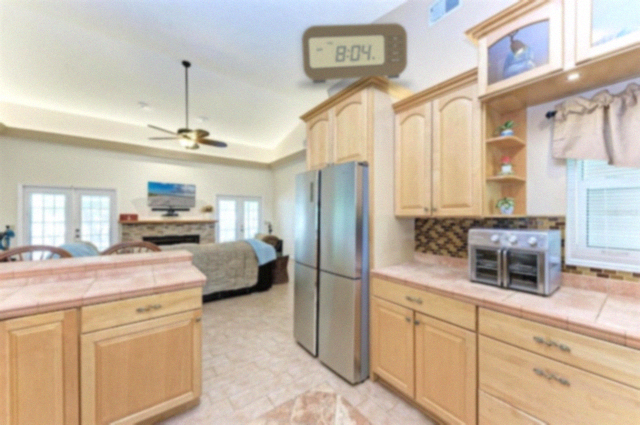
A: 8:04
